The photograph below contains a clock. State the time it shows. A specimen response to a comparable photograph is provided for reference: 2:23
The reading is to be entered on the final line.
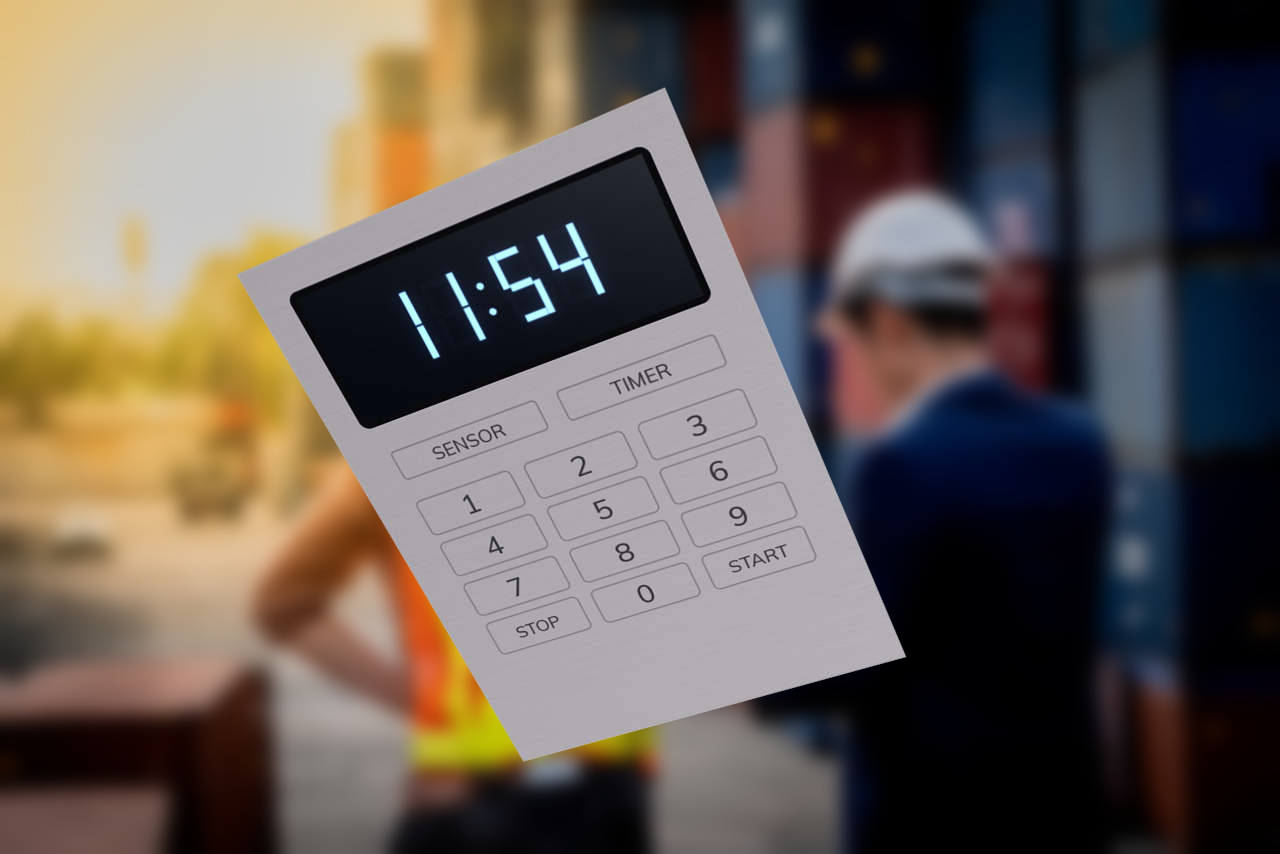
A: 11:54
